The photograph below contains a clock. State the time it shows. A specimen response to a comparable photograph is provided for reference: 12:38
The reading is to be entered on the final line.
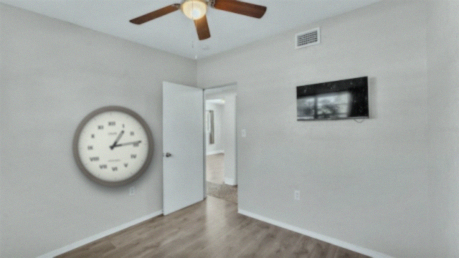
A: 1:14
